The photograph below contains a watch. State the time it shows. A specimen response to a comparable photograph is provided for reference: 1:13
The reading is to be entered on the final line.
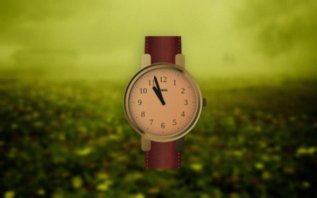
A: 10:57
